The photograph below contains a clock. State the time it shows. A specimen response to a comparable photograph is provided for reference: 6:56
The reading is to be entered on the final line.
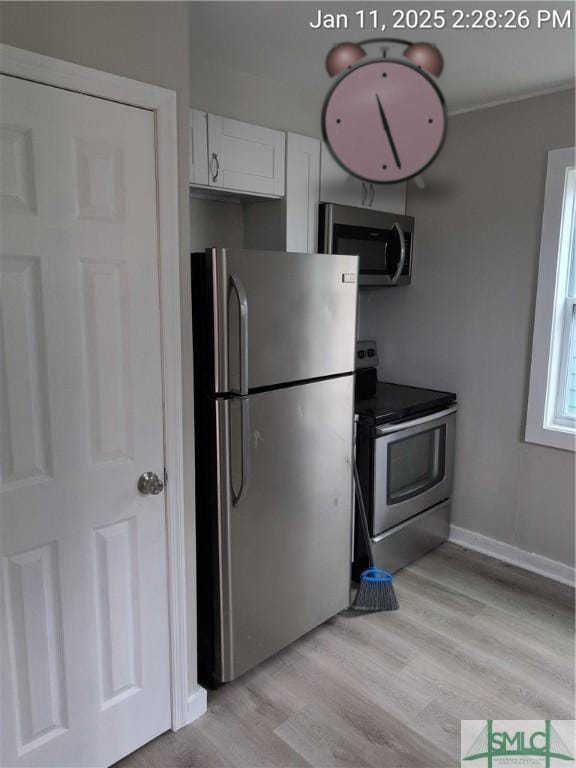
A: 11:27
